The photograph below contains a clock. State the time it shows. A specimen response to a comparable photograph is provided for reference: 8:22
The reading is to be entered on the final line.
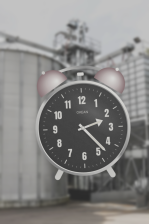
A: 2:23
